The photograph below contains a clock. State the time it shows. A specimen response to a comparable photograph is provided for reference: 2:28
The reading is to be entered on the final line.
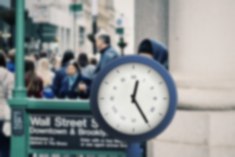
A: 12:25
